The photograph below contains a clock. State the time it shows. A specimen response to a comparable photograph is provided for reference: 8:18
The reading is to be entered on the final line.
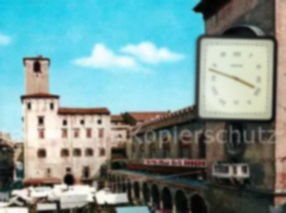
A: 3:48
